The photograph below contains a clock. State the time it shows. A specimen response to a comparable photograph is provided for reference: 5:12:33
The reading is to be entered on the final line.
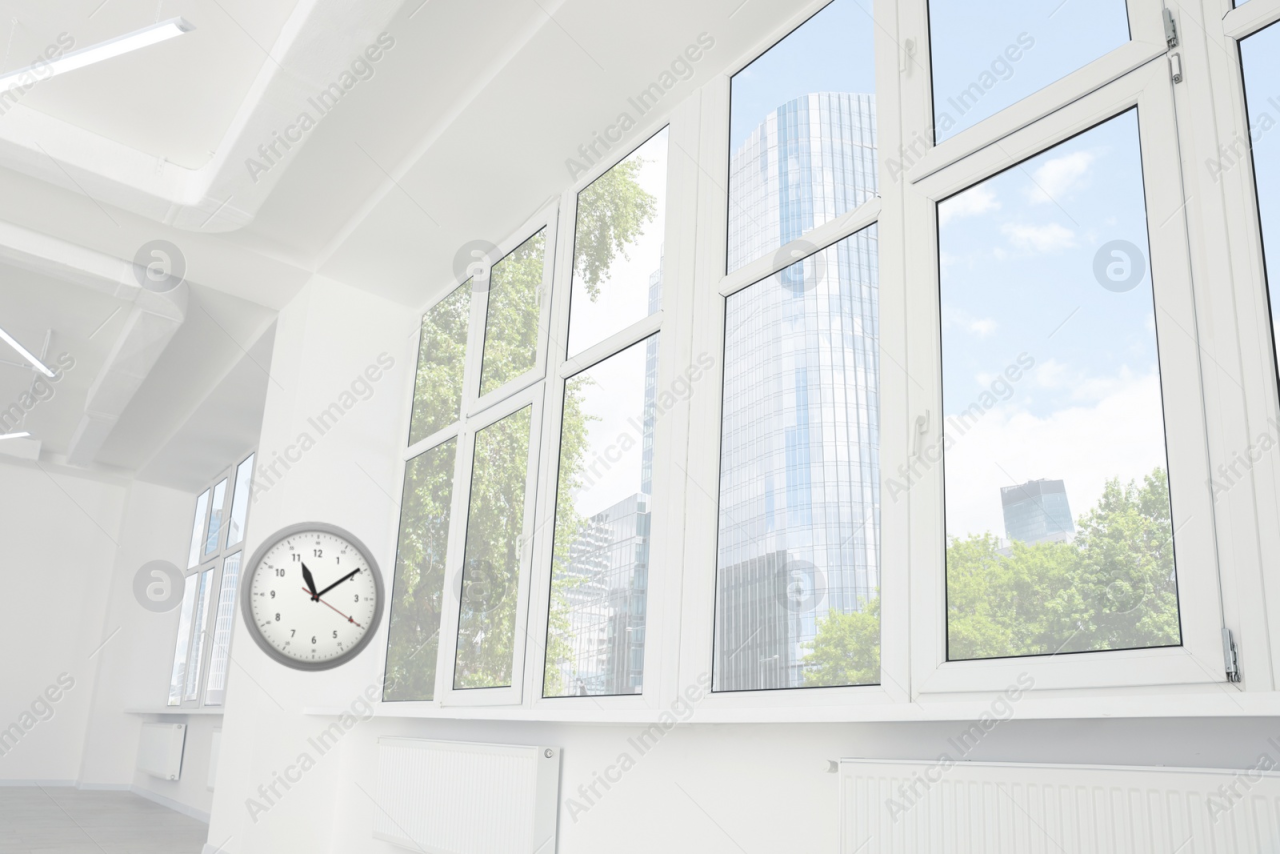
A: 11:09:20
